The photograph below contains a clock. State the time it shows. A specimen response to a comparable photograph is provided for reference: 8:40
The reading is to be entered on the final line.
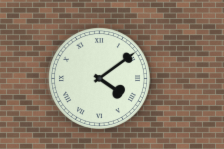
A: 4:09
